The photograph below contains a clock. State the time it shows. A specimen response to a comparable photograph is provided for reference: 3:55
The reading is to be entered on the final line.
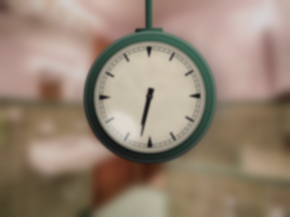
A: 6:32
